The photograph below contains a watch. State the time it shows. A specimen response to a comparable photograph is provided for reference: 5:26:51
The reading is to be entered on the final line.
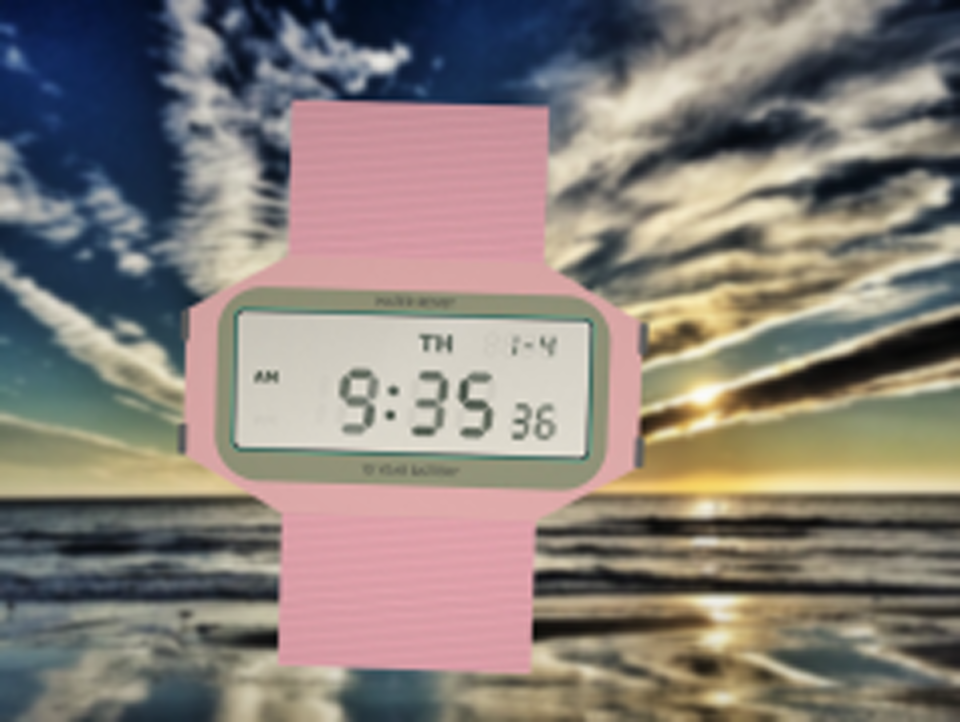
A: 9:35:36
